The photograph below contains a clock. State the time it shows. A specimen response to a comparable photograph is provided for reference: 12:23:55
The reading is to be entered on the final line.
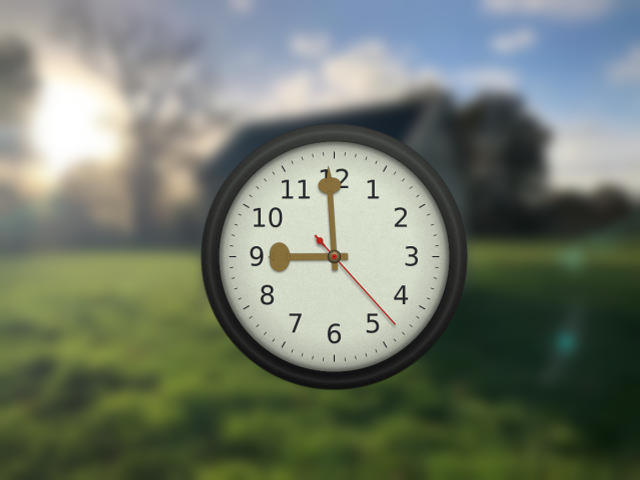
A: 8:59:23
